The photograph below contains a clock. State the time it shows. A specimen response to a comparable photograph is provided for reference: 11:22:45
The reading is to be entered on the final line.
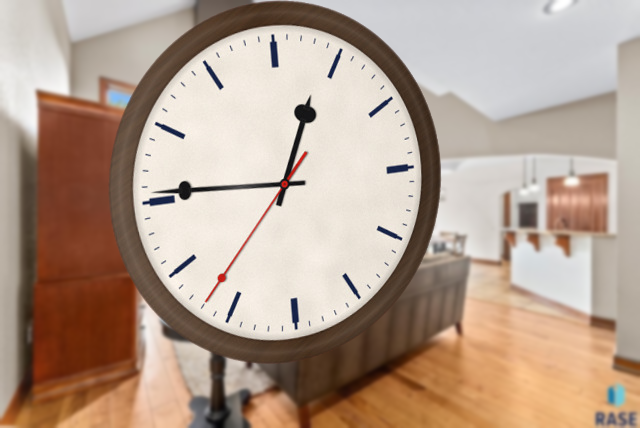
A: 12:45:37
